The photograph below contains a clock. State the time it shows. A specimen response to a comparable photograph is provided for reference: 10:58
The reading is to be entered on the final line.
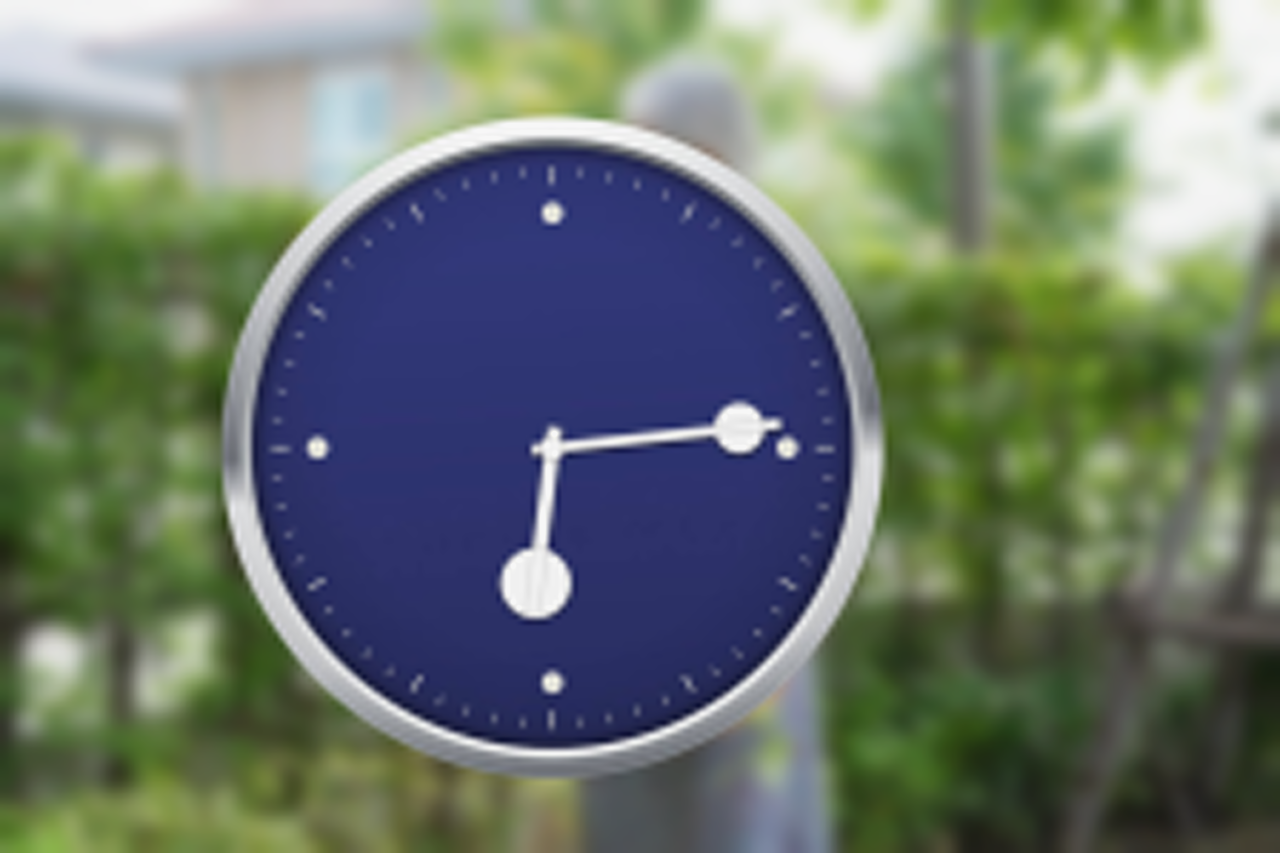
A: 6:14
